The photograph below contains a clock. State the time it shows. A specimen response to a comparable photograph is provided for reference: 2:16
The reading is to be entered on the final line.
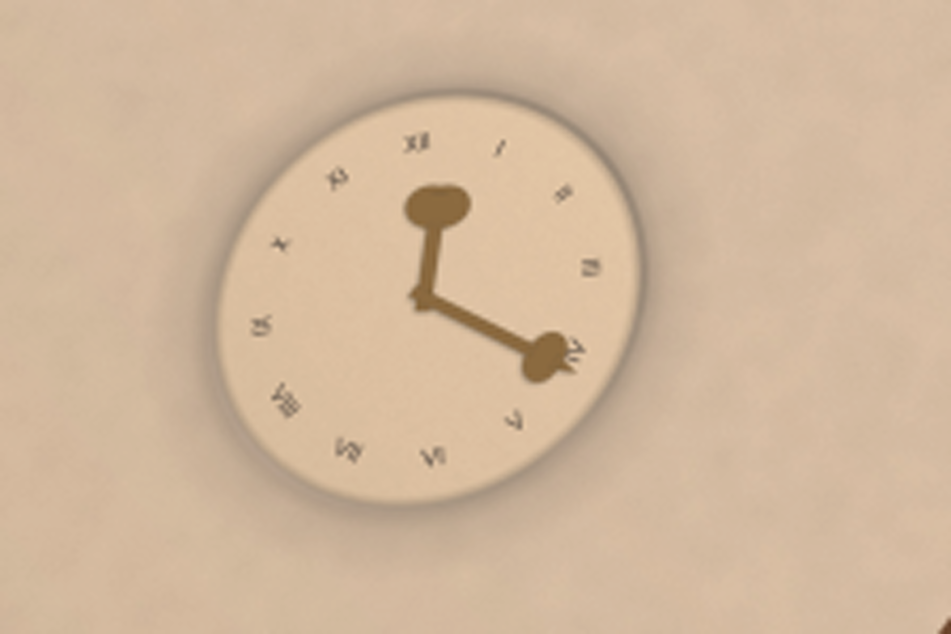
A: 12:21
